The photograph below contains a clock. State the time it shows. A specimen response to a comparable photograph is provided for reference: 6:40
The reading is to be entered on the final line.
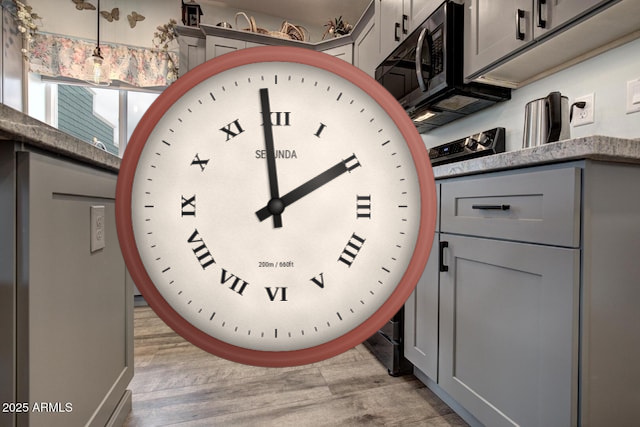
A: 1:59
